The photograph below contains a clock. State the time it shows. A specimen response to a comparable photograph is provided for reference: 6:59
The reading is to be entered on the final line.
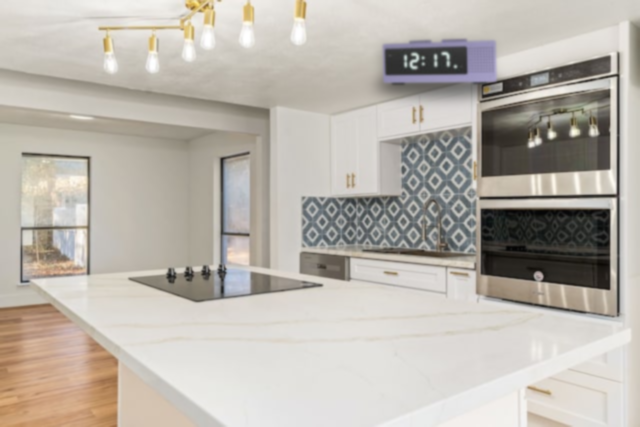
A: 12:17
